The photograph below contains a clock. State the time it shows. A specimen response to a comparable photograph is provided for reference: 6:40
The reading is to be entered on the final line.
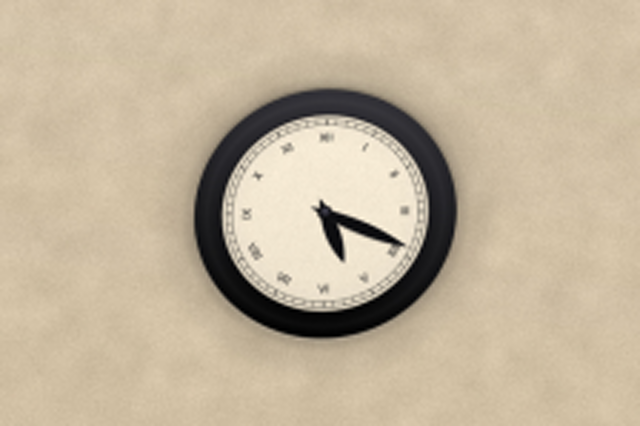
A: 5:19
